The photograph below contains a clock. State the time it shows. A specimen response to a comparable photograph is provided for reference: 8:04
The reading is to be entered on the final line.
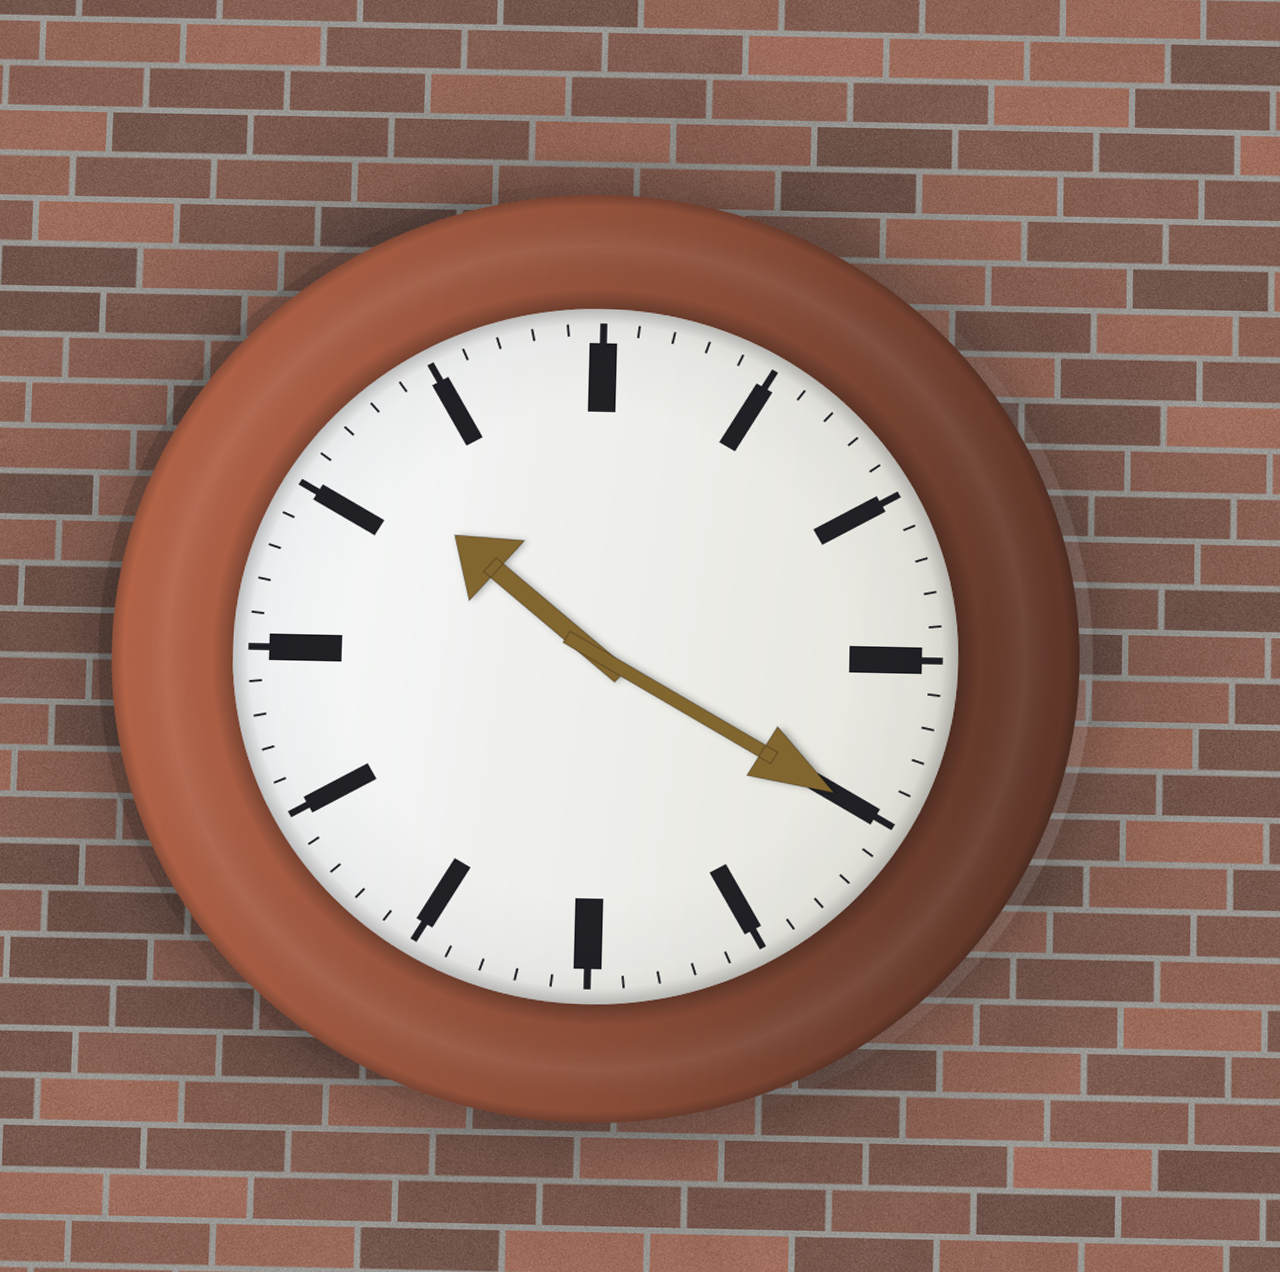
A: 10:20
